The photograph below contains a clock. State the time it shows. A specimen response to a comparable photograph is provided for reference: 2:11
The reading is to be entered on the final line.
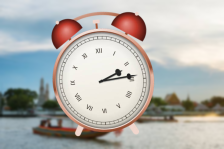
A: 2:14
